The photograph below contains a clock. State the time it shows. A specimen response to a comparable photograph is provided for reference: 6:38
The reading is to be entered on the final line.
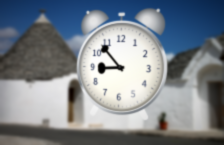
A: 8:53
